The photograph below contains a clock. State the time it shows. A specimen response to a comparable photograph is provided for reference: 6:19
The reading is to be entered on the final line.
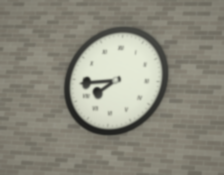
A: 7:44
